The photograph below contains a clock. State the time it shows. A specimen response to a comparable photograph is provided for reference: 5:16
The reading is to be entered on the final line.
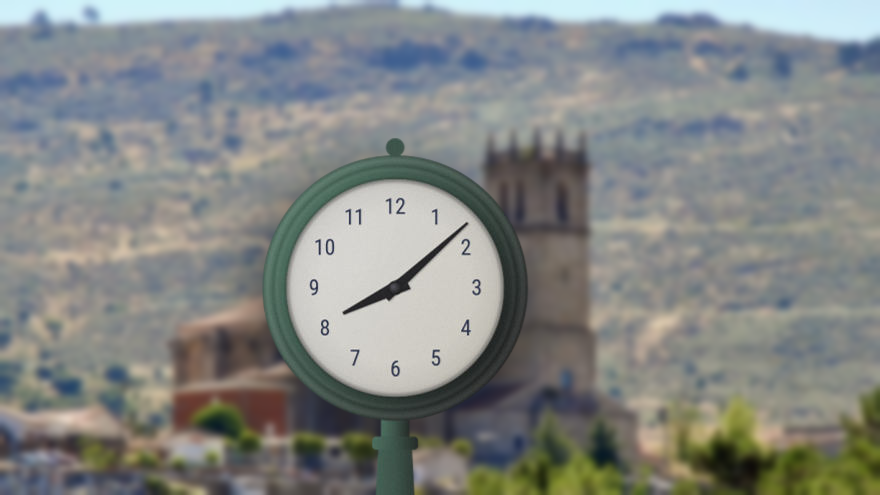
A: 8:08
